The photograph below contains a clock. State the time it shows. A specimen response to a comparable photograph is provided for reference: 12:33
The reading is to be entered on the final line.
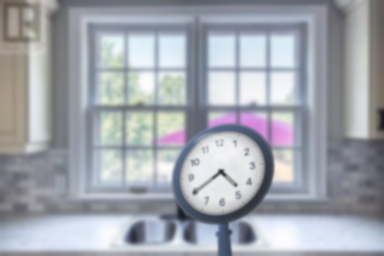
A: 4:40
